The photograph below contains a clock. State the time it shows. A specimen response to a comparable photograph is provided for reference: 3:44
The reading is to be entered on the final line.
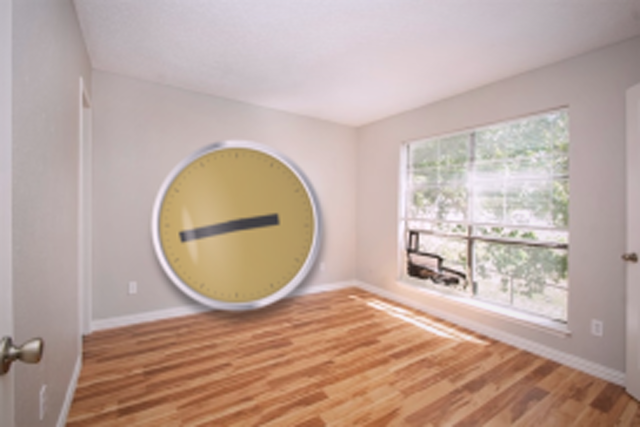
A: 2:43
